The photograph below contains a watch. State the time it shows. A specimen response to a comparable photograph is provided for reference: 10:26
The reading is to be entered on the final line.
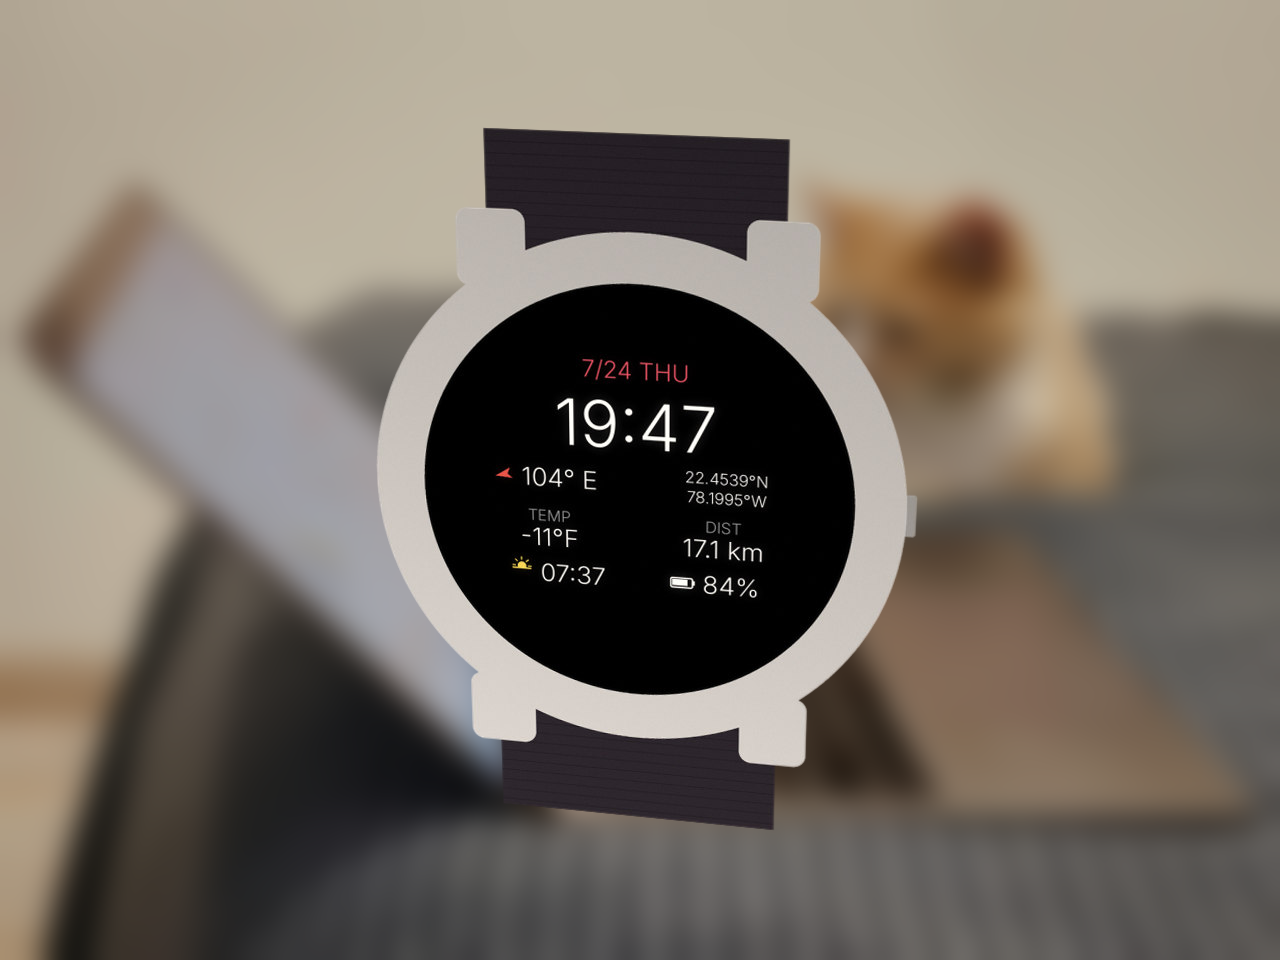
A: 19:47
